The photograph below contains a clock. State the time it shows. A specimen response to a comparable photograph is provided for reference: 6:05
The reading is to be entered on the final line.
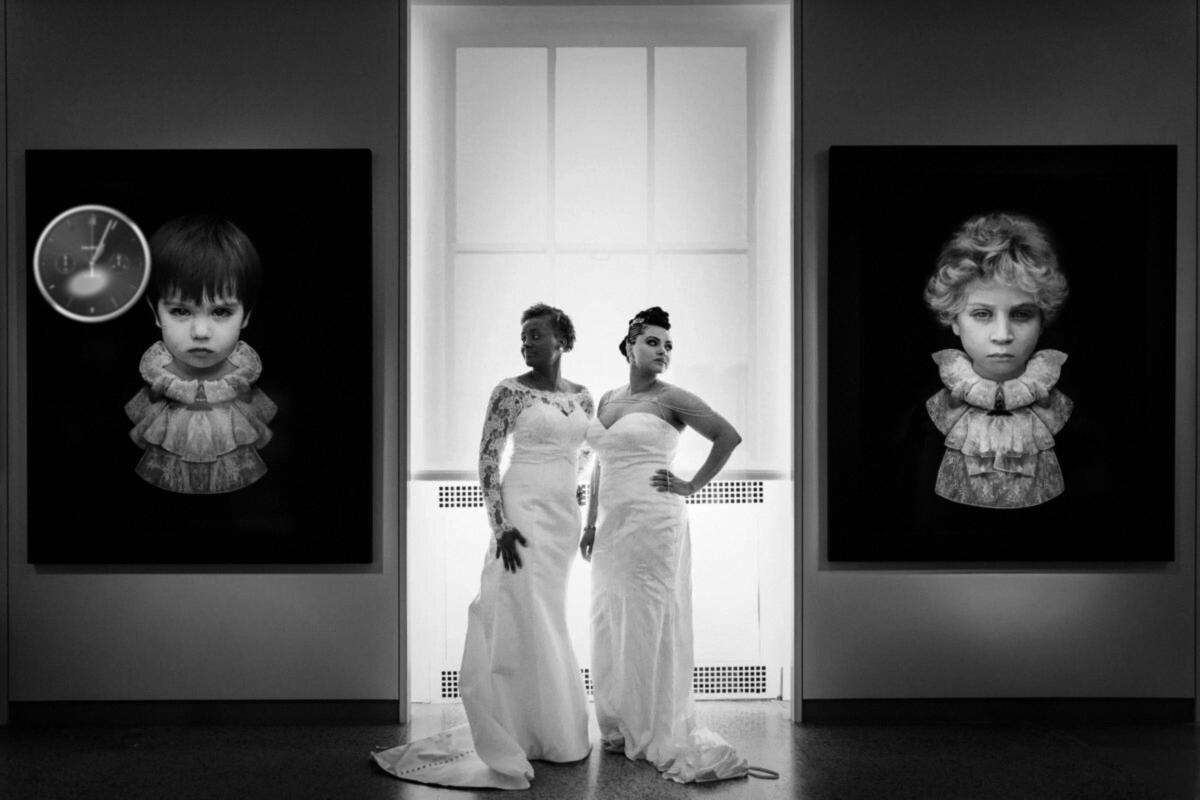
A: 1:04
